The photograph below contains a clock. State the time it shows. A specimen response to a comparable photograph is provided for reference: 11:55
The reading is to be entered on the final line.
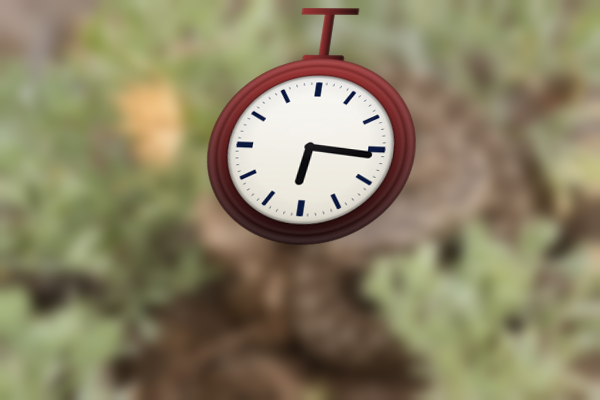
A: 6:16
